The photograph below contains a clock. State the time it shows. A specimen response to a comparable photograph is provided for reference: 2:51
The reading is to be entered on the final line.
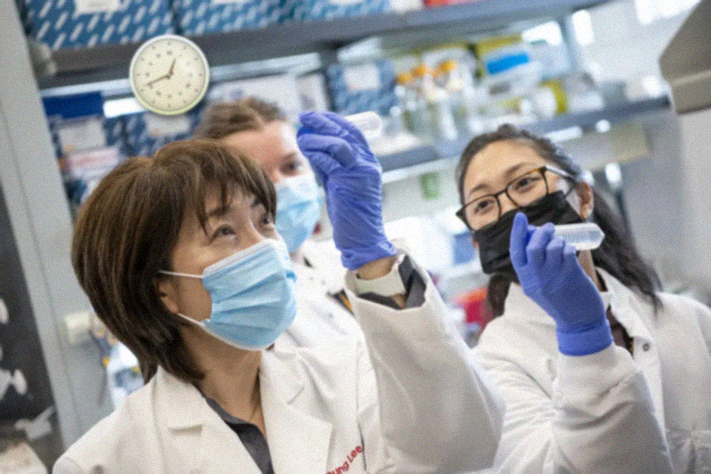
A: 12:41
